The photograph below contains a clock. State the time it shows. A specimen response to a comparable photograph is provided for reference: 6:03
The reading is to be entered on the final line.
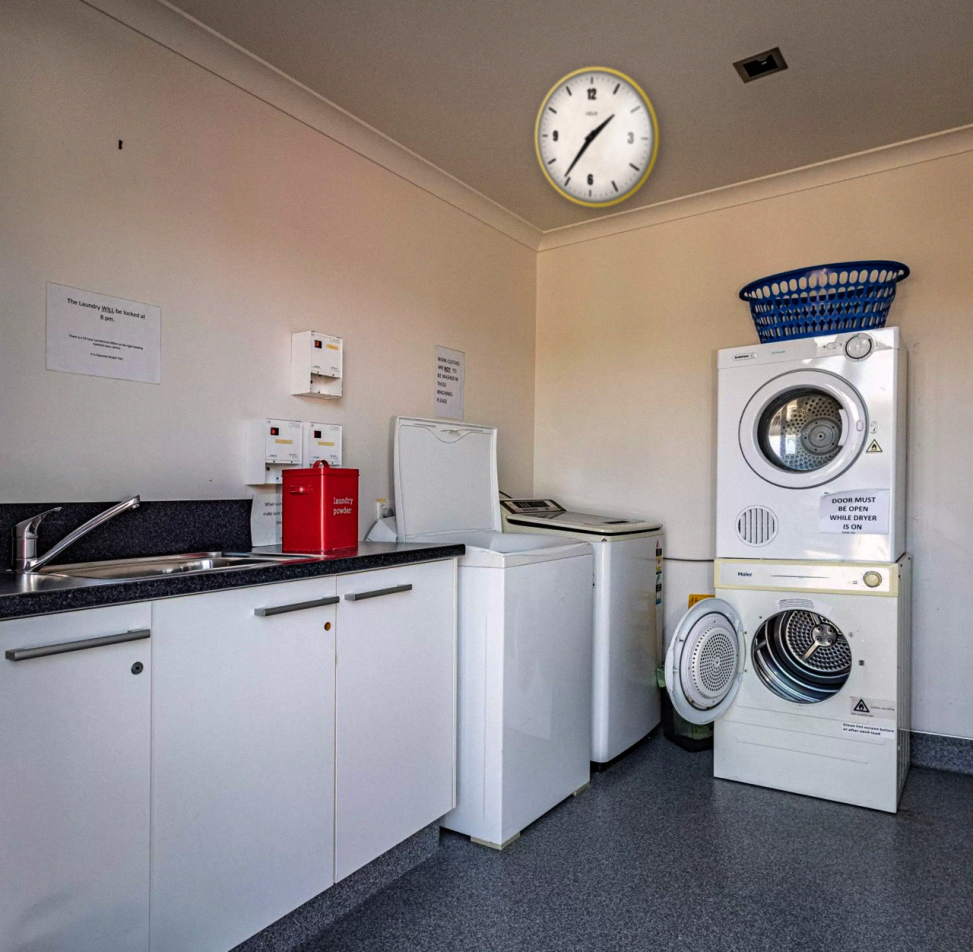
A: 1:36
